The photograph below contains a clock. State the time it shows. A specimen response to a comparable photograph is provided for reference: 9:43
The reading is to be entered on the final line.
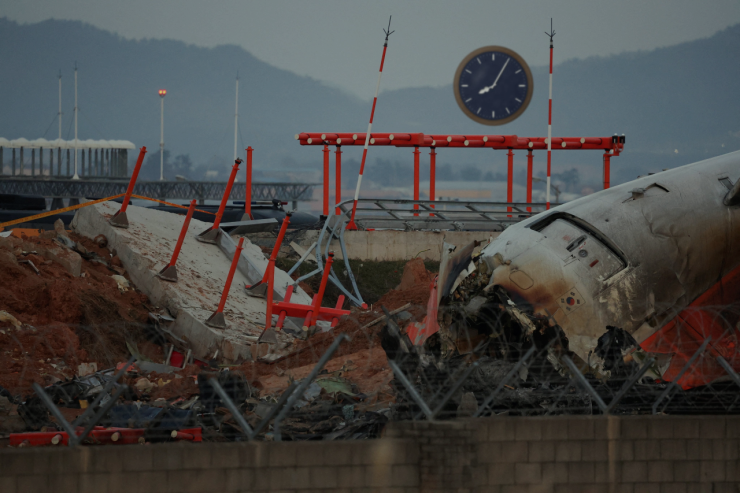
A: 8:05
